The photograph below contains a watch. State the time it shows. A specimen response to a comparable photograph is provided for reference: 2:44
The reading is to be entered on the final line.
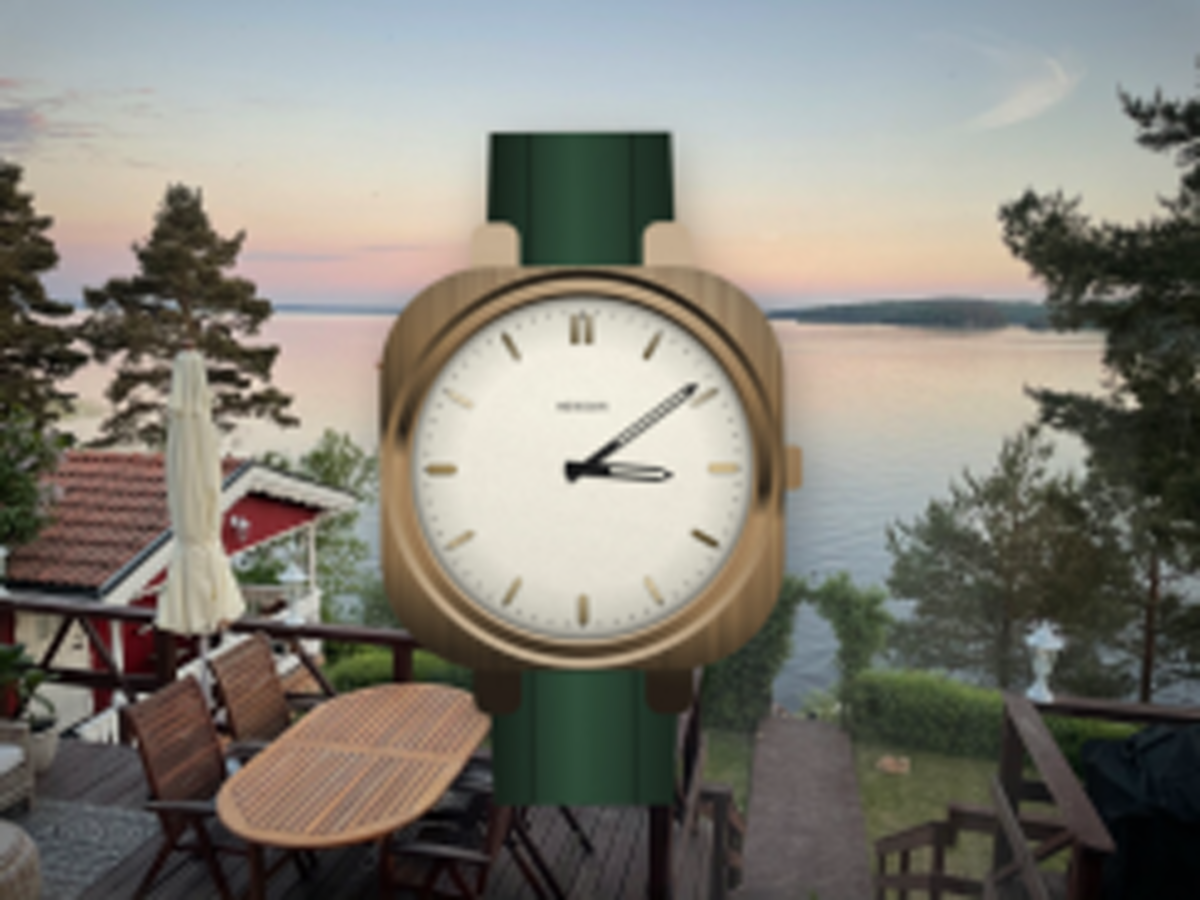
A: 3:09
